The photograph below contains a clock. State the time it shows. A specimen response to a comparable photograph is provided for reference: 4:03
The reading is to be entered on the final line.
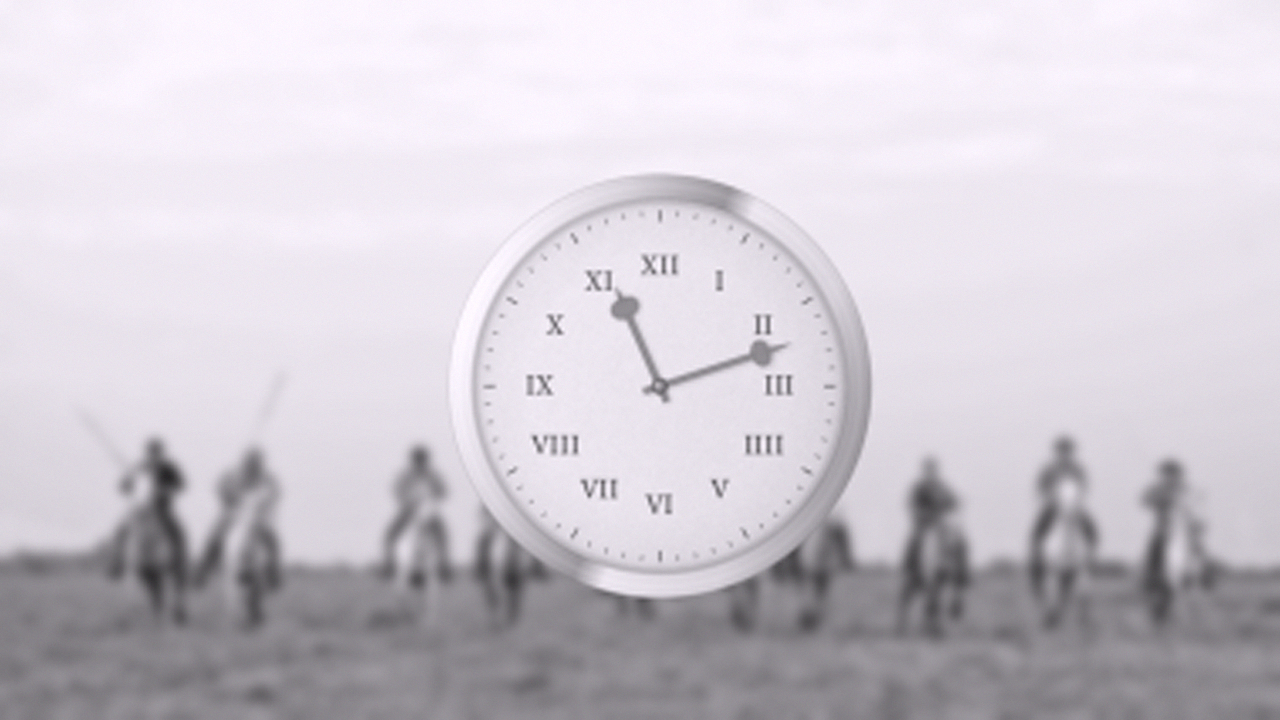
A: 11:12
